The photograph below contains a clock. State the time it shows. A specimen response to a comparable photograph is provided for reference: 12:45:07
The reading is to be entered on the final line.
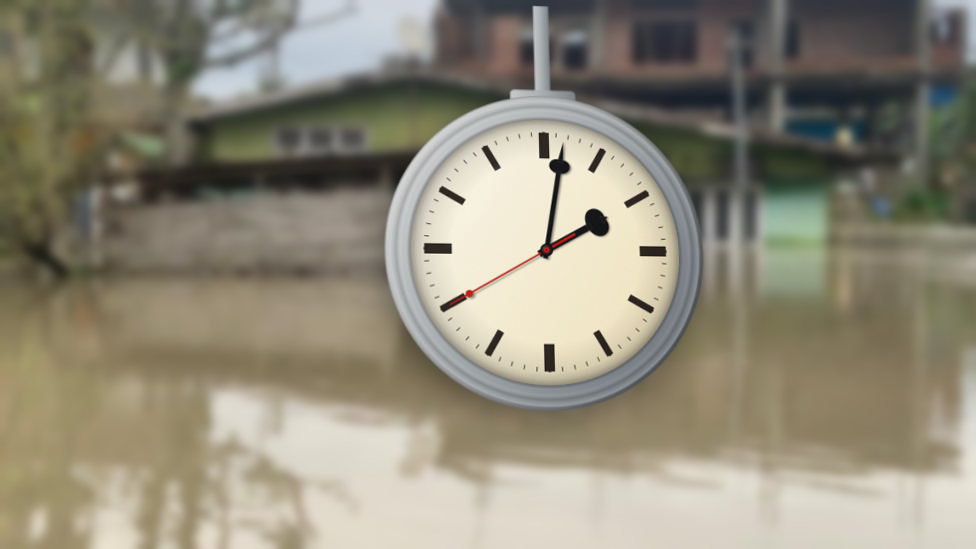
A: 2:01:40
